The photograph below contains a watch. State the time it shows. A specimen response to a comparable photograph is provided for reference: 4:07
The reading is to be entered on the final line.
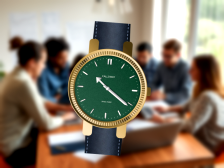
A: 10:21
